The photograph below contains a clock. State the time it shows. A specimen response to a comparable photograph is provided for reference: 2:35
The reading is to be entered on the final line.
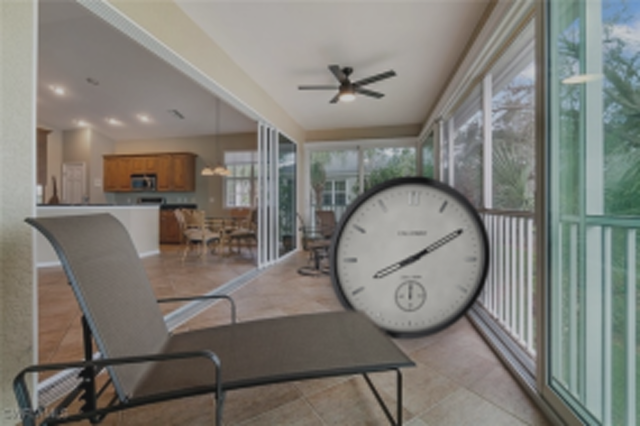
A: 8:10
